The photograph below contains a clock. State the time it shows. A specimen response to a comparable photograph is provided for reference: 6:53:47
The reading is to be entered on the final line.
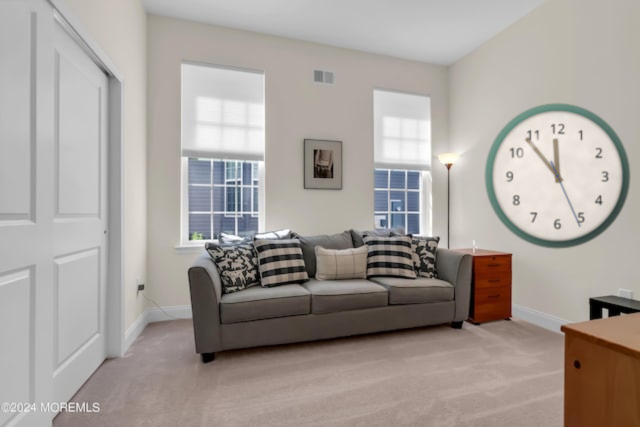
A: 11:53:26
